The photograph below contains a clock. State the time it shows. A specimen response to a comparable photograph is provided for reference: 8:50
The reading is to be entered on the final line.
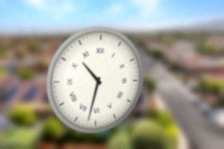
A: 10:32
